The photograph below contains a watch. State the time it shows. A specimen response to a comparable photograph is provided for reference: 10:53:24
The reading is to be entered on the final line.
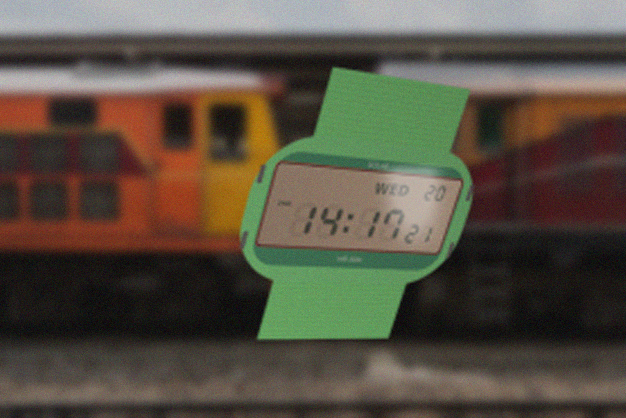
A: 14:17:21
